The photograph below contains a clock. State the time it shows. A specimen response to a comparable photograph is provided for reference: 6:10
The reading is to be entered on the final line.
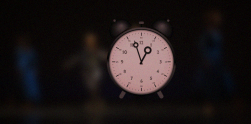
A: 12:57
